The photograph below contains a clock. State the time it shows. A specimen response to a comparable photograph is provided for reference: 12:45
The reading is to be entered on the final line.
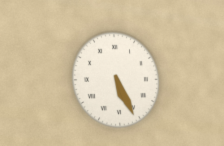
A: 5:26
